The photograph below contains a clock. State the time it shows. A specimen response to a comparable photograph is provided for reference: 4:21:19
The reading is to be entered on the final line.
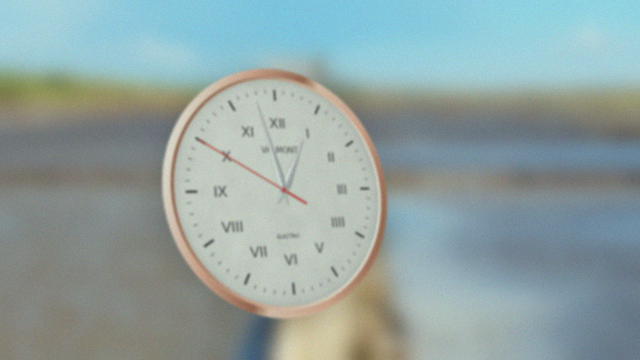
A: 12:57:50
